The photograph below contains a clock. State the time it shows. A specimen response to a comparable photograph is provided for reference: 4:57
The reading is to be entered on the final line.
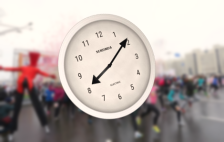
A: 8:09
